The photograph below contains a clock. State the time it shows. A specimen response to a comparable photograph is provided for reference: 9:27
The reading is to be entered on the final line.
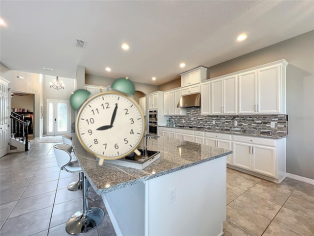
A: 9:05
